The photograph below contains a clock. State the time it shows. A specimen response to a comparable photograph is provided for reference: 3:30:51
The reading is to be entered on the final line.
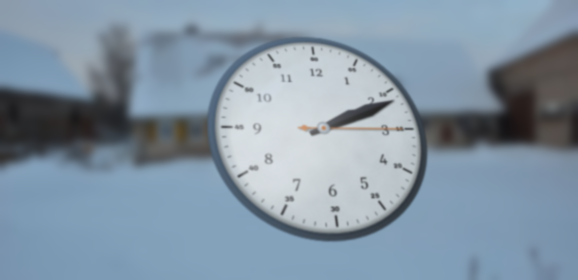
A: 2:11:15
